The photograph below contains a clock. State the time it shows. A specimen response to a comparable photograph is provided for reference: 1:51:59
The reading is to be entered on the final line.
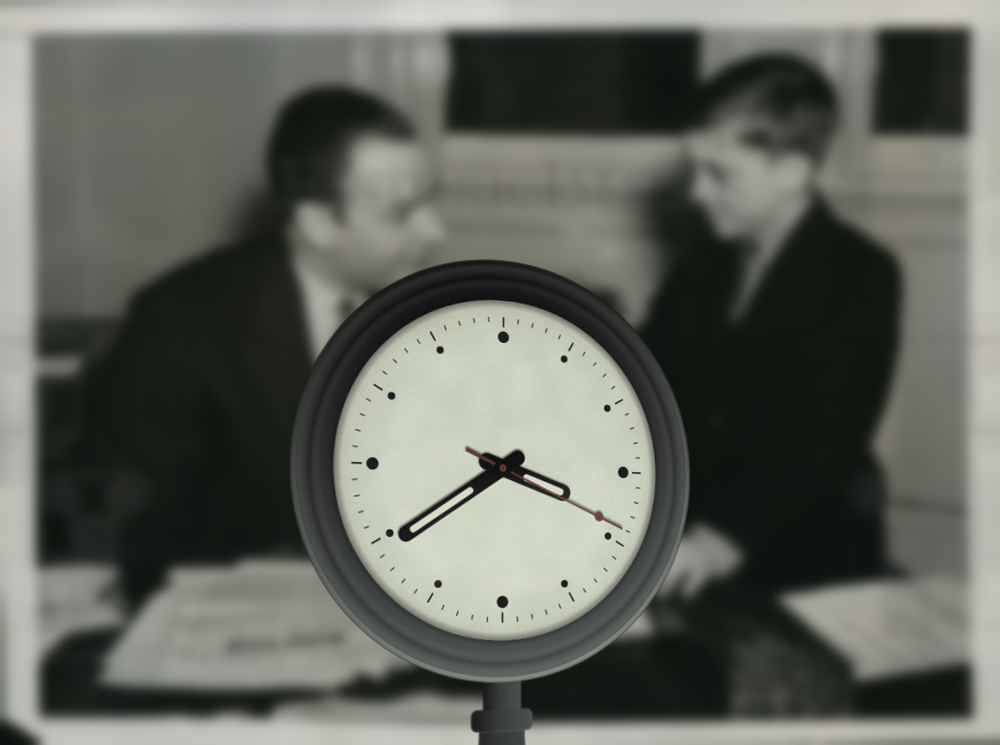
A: 3:39:19
